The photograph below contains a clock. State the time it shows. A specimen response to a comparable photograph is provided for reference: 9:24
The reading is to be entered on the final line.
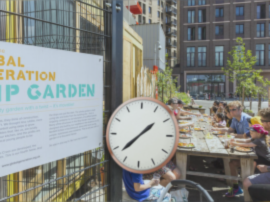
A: 1:38
